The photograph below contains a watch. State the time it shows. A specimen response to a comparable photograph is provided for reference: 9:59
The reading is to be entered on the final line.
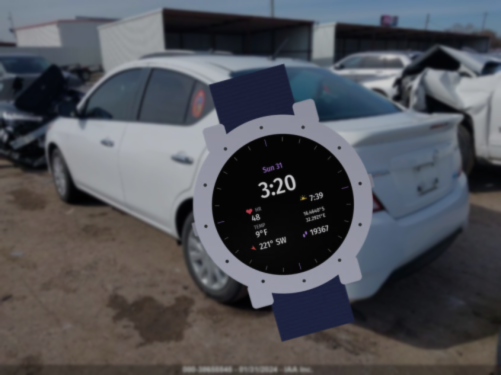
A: 3:20
